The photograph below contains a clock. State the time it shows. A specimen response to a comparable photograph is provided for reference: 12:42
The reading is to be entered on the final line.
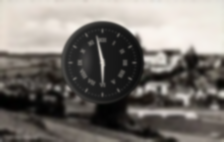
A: 5:58
